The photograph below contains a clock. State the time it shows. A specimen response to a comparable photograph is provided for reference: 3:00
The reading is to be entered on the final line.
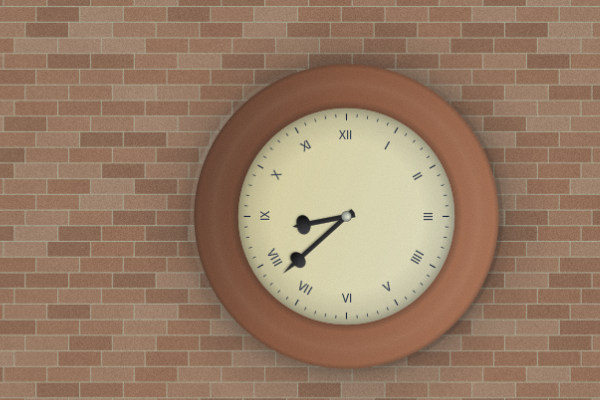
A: 8:38
